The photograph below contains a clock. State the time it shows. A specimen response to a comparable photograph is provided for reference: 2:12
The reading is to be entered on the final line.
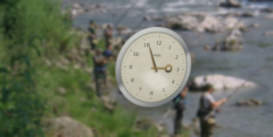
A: 2:56
